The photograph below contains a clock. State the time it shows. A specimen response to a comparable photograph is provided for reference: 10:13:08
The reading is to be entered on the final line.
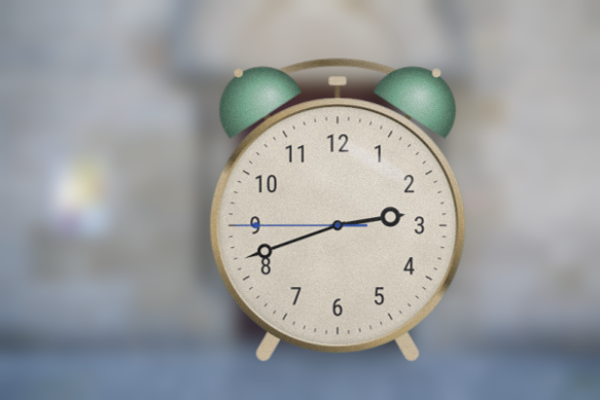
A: 2:41:45
